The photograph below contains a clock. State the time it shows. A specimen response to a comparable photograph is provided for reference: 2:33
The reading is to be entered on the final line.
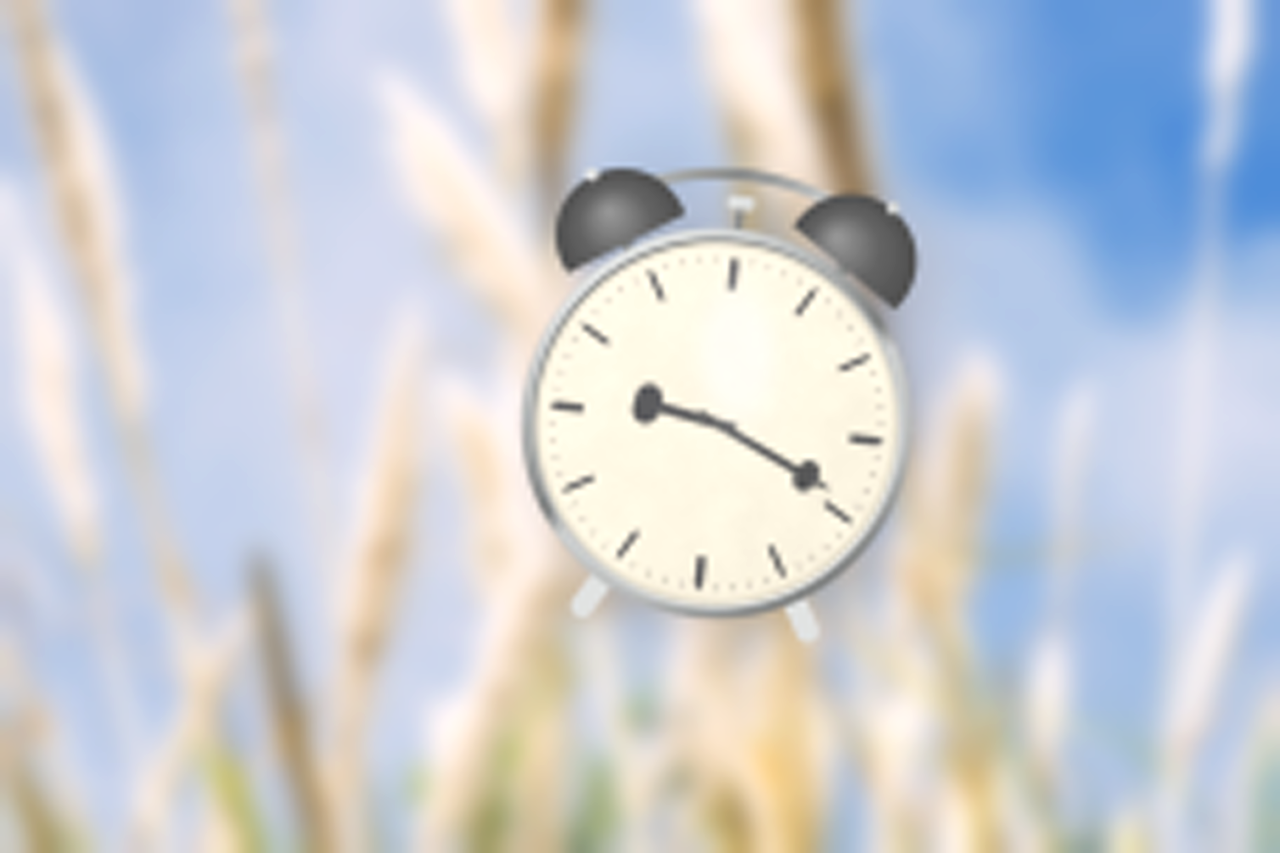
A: 9:19
